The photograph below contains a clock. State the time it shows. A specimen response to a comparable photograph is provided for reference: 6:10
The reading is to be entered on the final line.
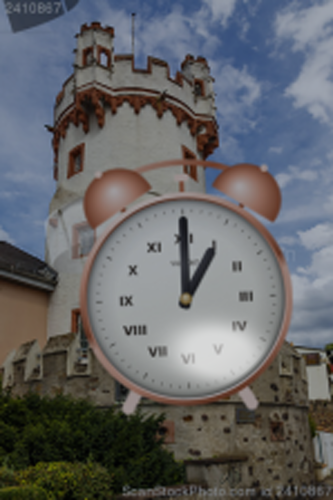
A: 1:00
